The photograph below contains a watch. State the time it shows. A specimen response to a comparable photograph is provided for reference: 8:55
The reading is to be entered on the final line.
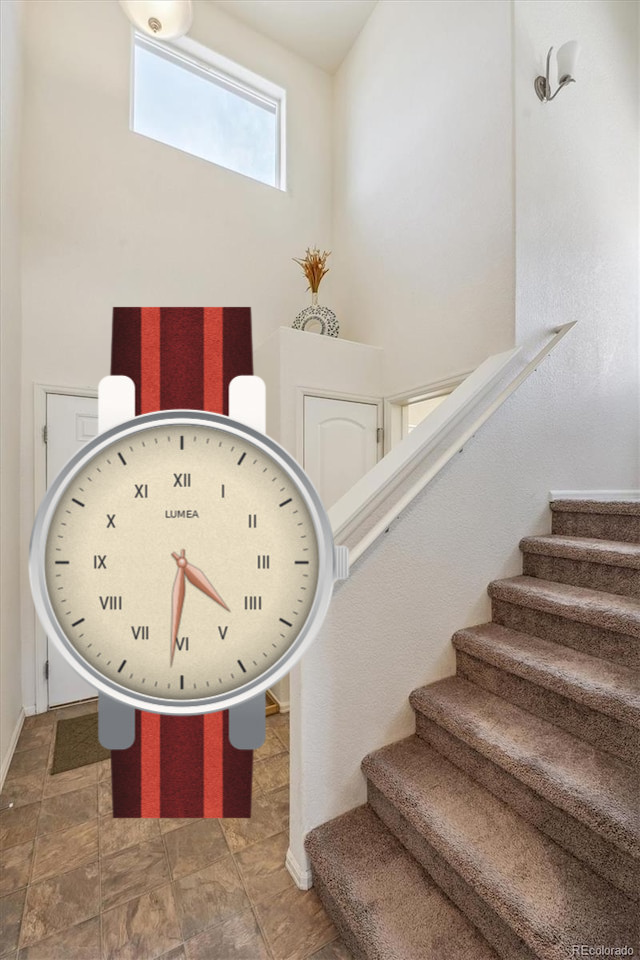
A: 4:31
